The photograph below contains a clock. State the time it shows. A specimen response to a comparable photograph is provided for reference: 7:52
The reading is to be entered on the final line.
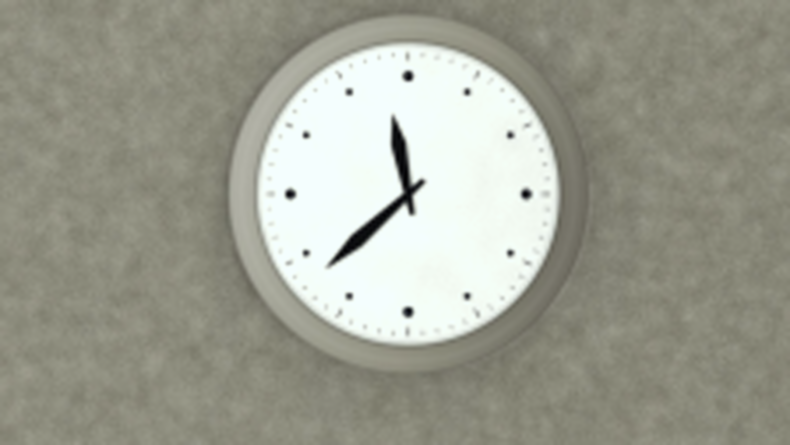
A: 11:38
